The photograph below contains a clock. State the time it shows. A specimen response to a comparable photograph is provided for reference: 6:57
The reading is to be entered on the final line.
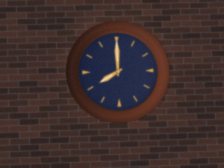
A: 8:00
